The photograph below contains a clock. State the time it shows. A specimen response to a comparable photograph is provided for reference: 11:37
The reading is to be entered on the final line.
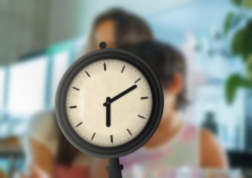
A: 6:11
